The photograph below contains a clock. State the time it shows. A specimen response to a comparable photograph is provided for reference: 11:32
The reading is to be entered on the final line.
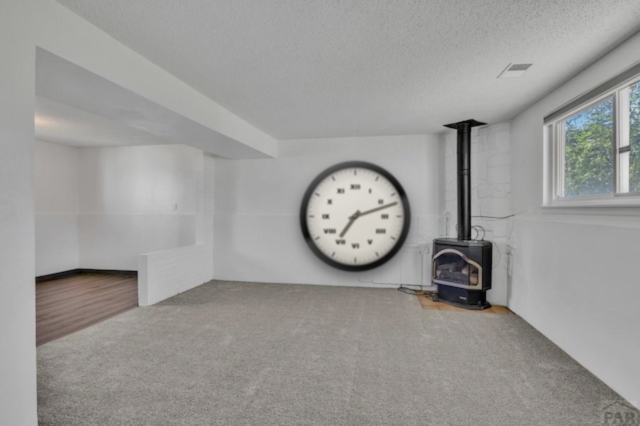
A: 7:12
